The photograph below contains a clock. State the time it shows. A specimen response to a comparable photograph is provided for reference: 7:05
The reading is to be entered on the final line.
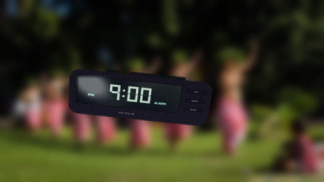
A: 9:00
